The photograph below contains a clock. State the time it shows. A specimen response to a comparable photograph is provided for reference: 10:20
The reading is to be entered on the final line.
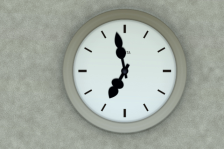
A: 6:58
